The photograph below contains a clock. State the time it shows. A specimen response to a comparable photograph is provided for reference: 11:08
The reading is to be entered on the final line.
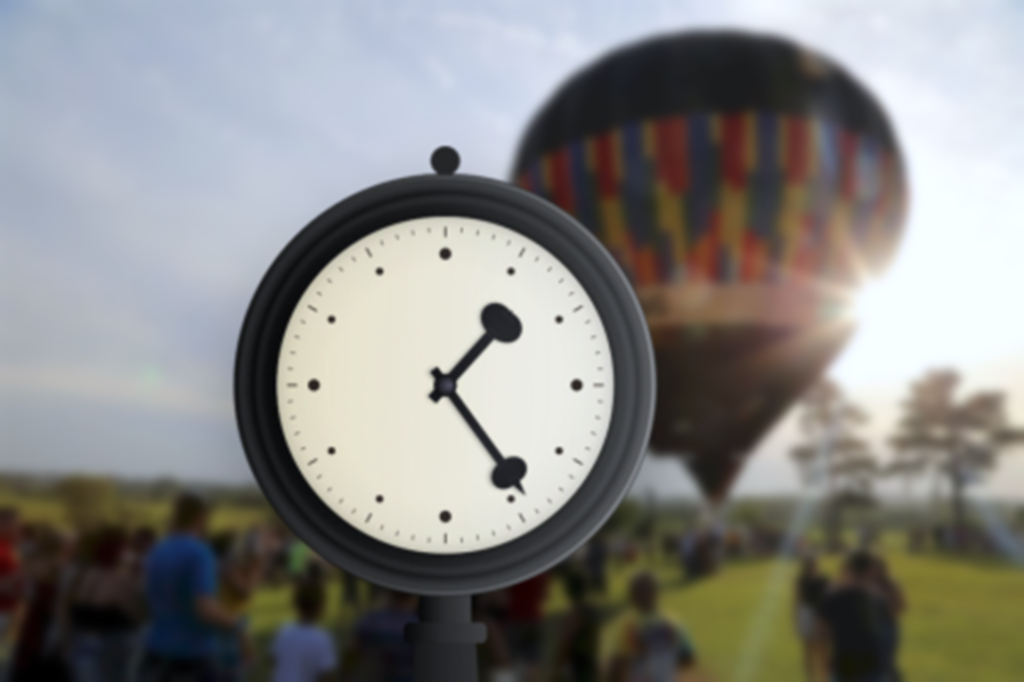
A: 1:24
